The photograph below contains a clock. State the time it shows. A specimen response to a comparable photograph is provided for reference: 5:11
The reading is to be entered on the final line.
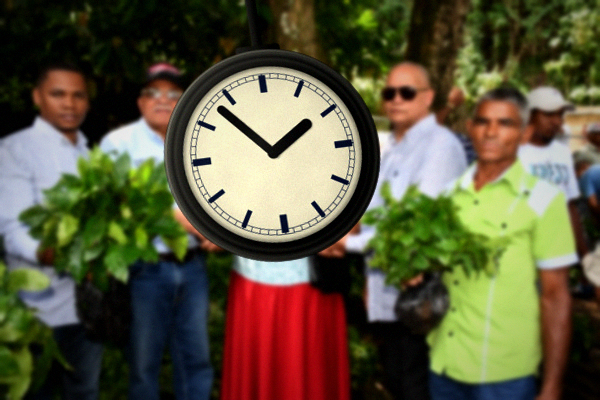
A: 1:53
